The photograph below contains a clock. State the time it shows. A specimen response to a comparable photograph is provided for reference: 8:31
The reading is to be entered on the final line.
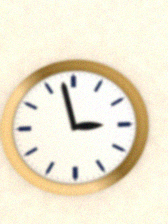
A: 2:58
